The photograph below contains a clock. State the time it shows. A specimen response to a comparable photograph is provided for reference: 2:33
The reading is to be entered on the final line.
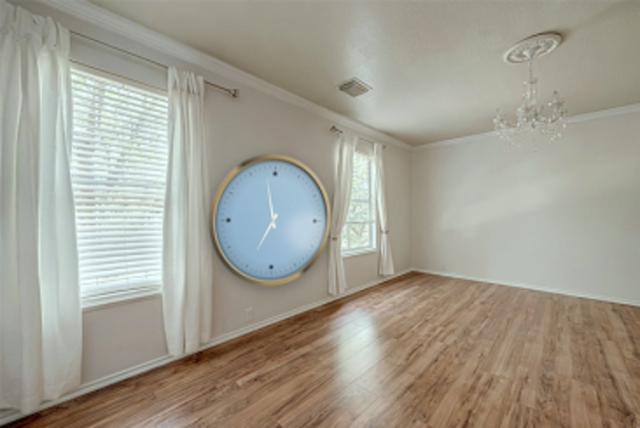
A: 6:58
